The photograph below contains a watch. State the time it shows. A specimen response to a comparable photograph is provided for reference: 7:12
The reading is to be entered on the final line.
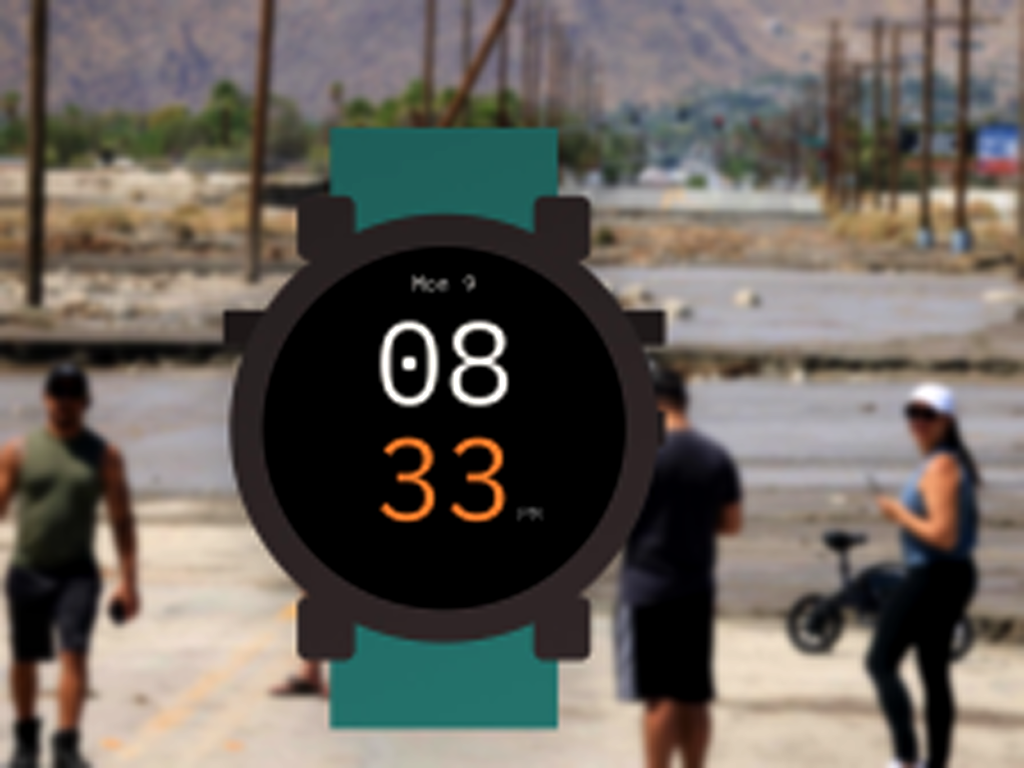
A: 8:33
